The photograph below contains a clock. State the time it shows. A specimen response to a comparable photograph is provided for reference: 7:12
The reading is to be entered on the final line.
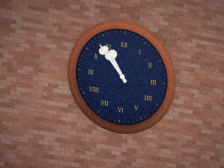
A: 10:53
